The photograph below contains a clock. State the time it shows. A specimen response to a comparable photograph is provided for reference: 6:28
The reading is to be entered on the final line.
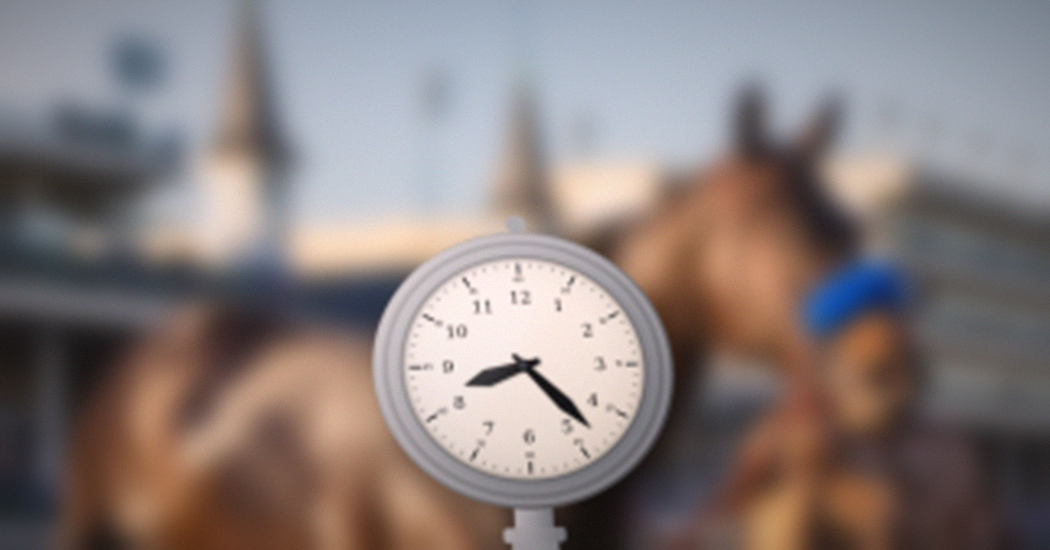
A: 8:23
